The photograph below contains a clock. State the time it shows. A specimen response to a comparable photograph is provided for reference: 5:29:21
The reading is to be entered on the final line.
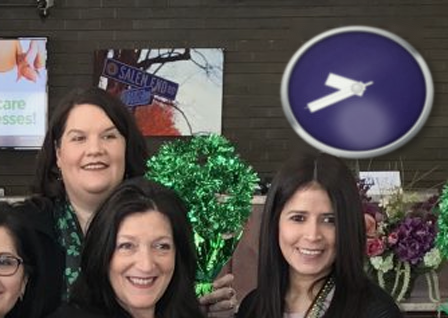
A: 9:40:41
